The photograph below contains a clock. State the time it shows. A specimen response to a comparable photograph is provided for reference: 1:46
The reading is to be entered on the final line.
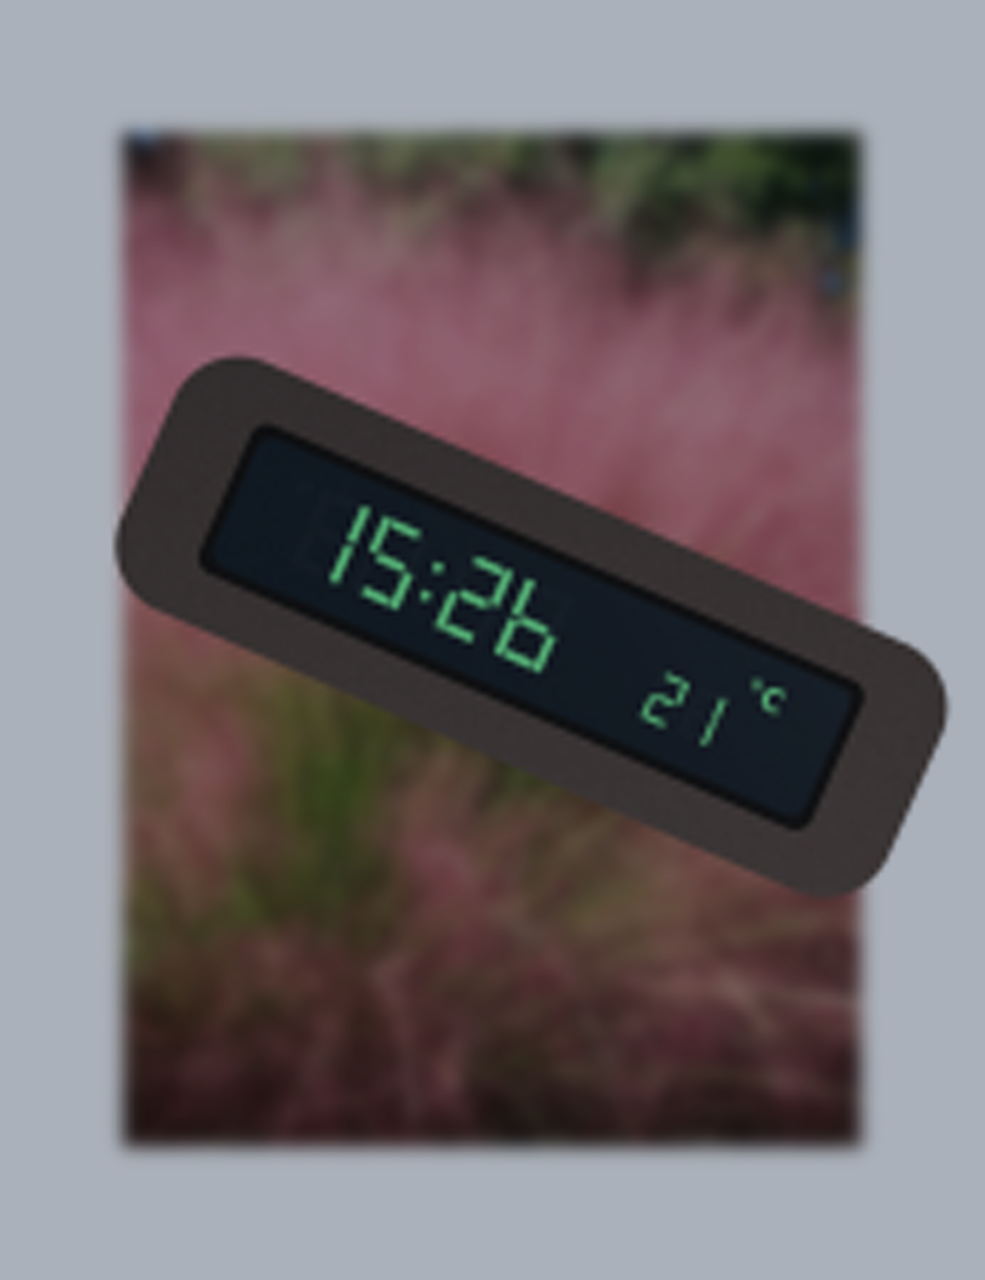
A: 15:26
